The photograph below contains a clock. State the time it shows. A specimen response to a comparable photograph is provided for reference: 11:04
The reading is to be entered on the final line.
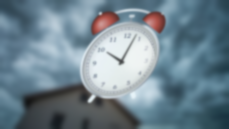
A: 10:03
